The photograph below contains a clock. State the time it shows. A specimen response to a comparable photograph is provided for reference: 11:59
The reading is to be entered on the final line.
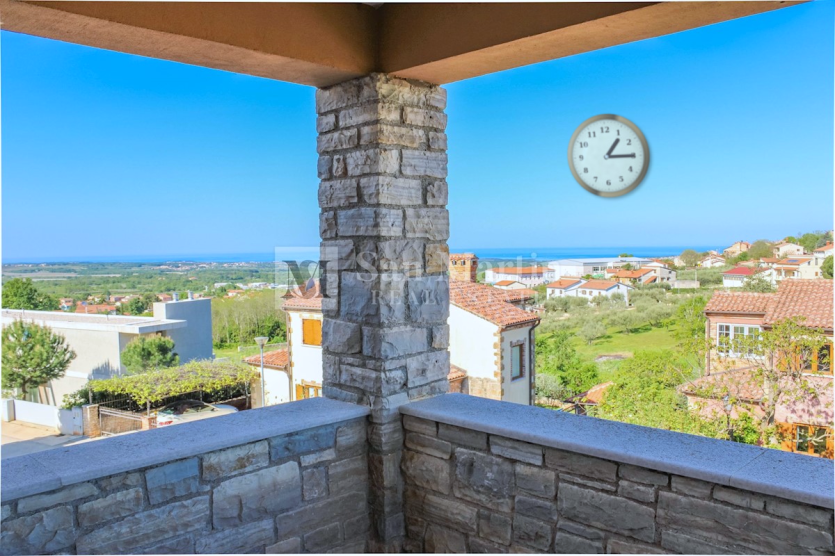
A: 1:15
